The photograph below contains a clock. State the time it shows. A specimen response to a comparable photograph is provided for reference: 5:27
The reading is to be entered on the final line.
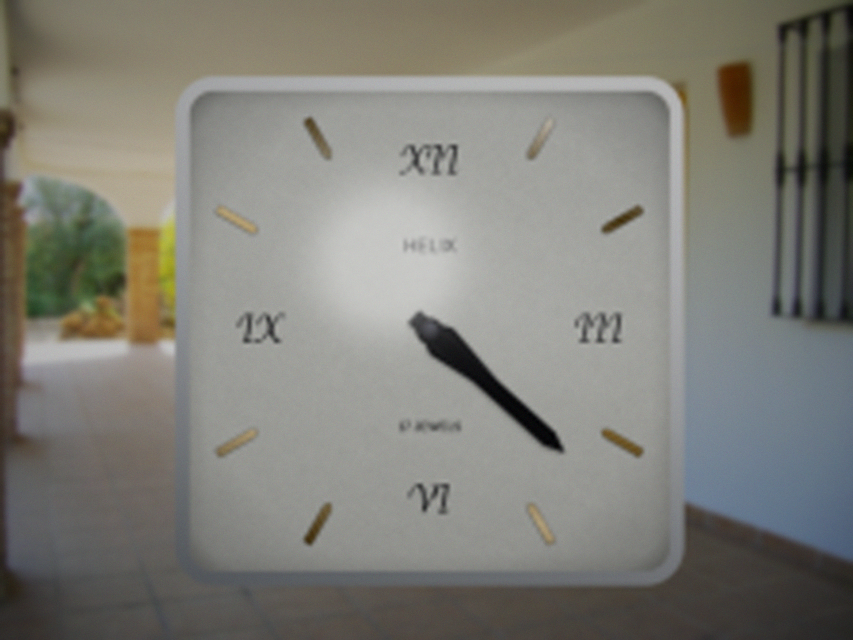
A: 4:22
